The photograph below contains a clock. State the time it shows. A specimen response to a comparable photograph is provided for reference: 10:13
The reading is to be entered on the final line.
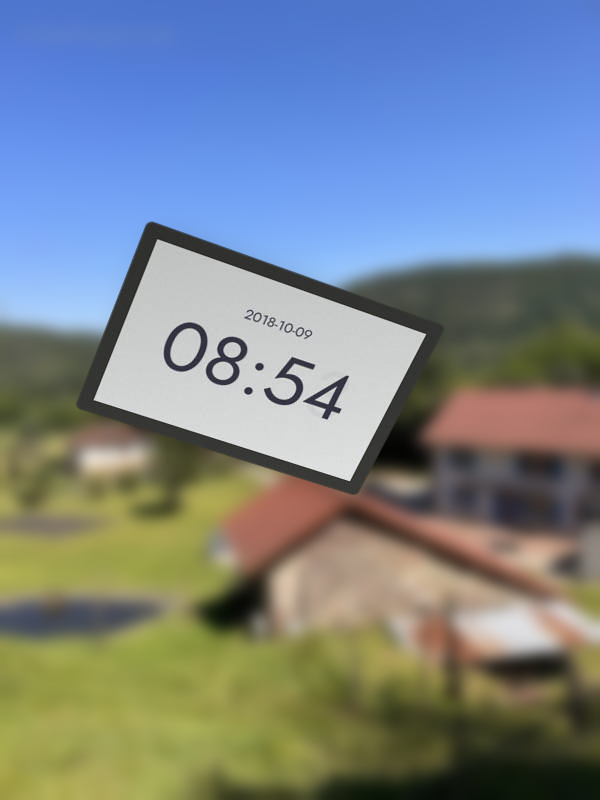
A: 8:54
